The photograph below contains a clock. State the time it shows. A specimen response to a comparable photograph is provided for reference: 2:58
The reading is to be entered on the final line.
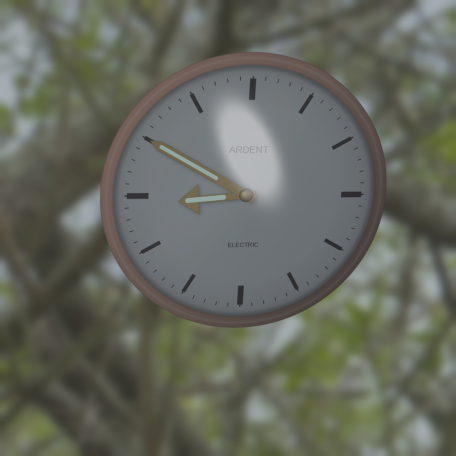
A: 8:50
